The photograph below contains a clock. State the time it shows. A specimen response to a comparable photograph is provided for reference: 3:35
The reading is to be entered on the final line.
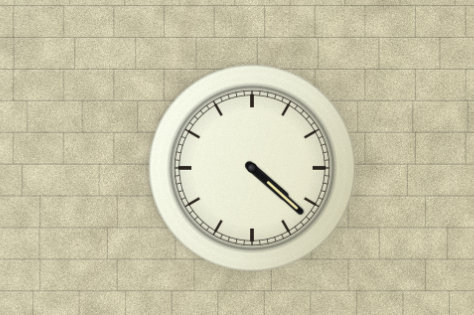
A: 4:22
